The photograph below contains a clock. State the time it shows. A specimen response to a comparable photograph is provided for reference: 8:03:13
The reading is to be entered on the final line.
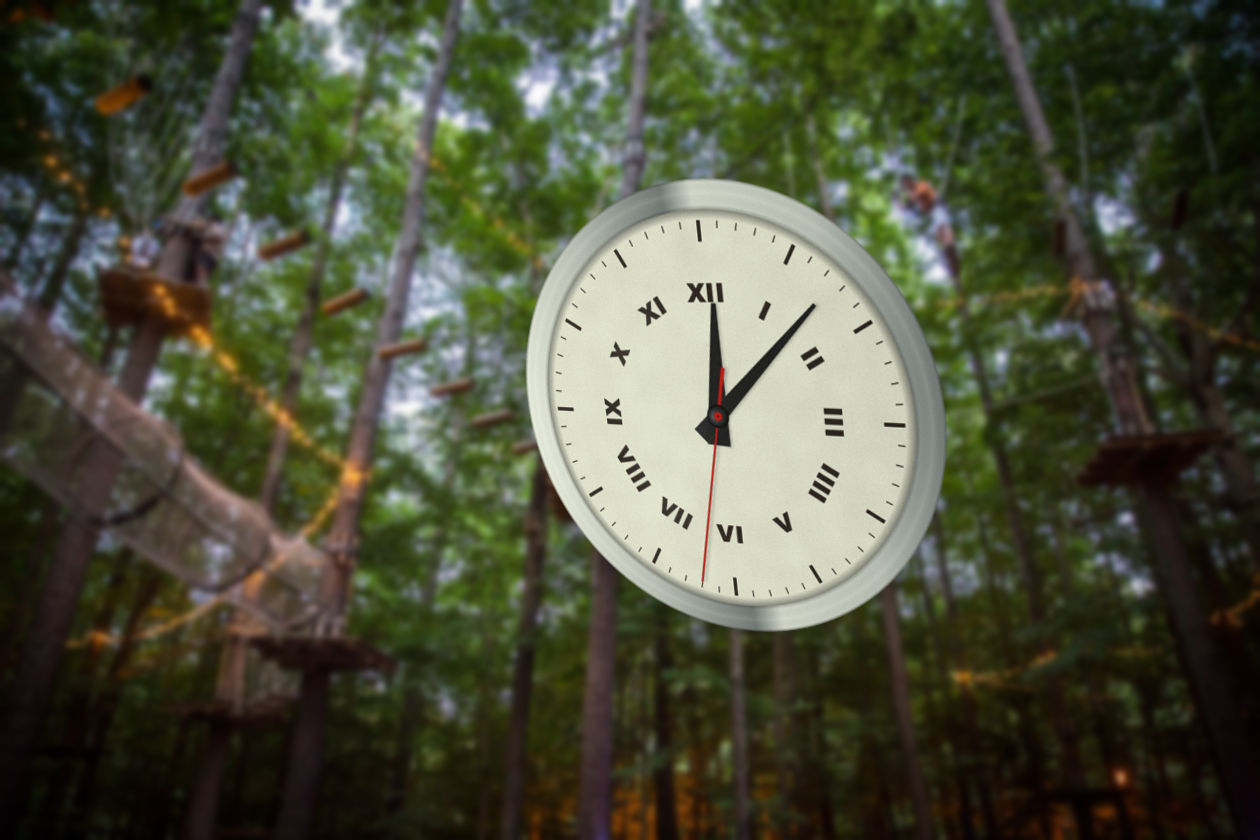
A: 12:07:32
